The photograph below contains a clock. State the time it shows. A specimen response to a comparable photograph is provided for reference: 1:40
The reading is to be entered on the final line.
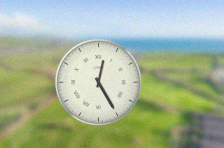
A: 12:25
